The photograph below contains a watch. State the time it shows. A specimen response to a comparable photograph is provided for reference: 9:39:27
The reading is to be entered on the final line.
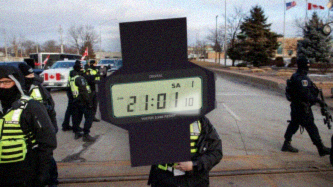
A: 21:01:10
